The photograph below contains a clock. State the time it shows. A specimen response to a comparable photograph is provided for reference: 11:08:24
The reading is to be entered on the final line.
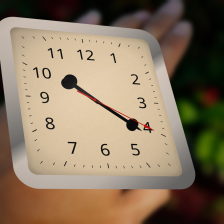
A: 10:21:20
